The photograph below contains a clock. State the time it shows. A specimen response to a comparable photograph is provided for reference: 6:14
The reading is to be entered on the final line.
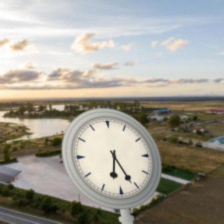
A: 6:26
